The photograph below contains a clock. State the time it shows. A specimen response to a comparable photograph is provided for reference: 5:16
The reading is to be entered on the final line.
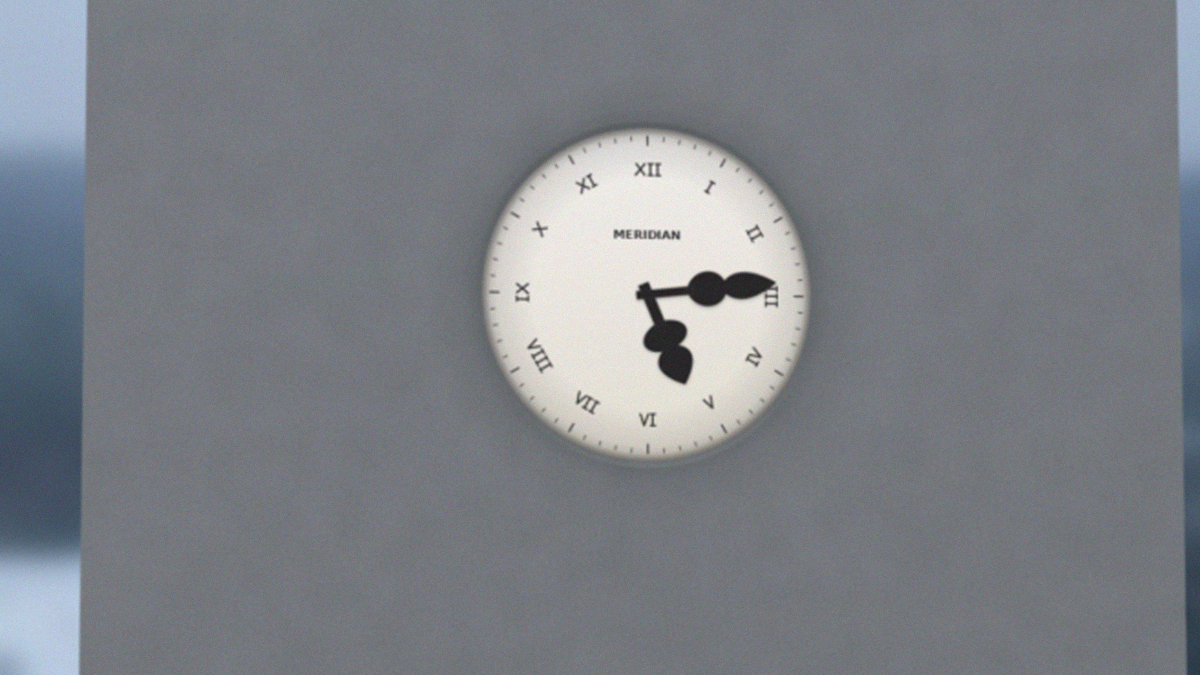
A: 5:14
